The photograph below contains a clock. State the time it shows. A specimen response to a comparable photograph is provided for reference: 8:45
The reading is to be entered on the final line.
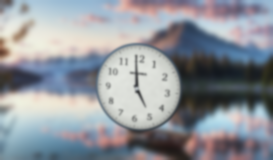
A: 4:59
